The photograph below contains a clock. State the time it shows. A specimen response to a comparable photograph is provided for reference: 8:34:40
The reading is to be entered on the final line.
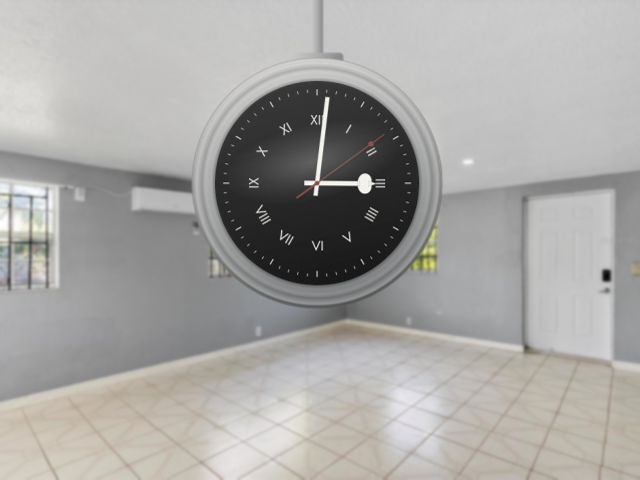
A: 3:01:09
